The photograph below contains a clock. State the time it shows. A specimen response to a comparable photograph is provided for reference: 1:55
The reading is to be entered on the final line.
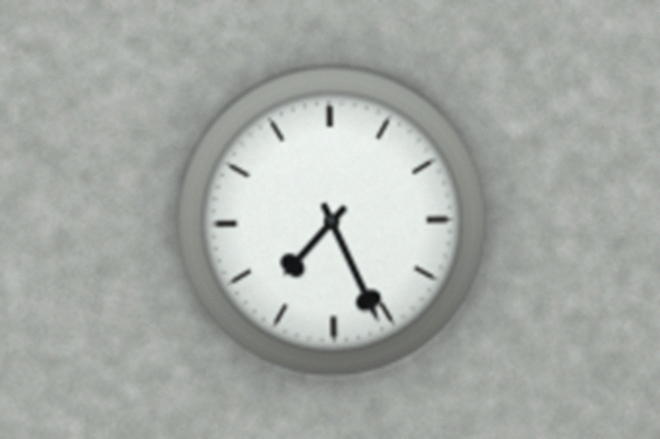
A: 7:26
